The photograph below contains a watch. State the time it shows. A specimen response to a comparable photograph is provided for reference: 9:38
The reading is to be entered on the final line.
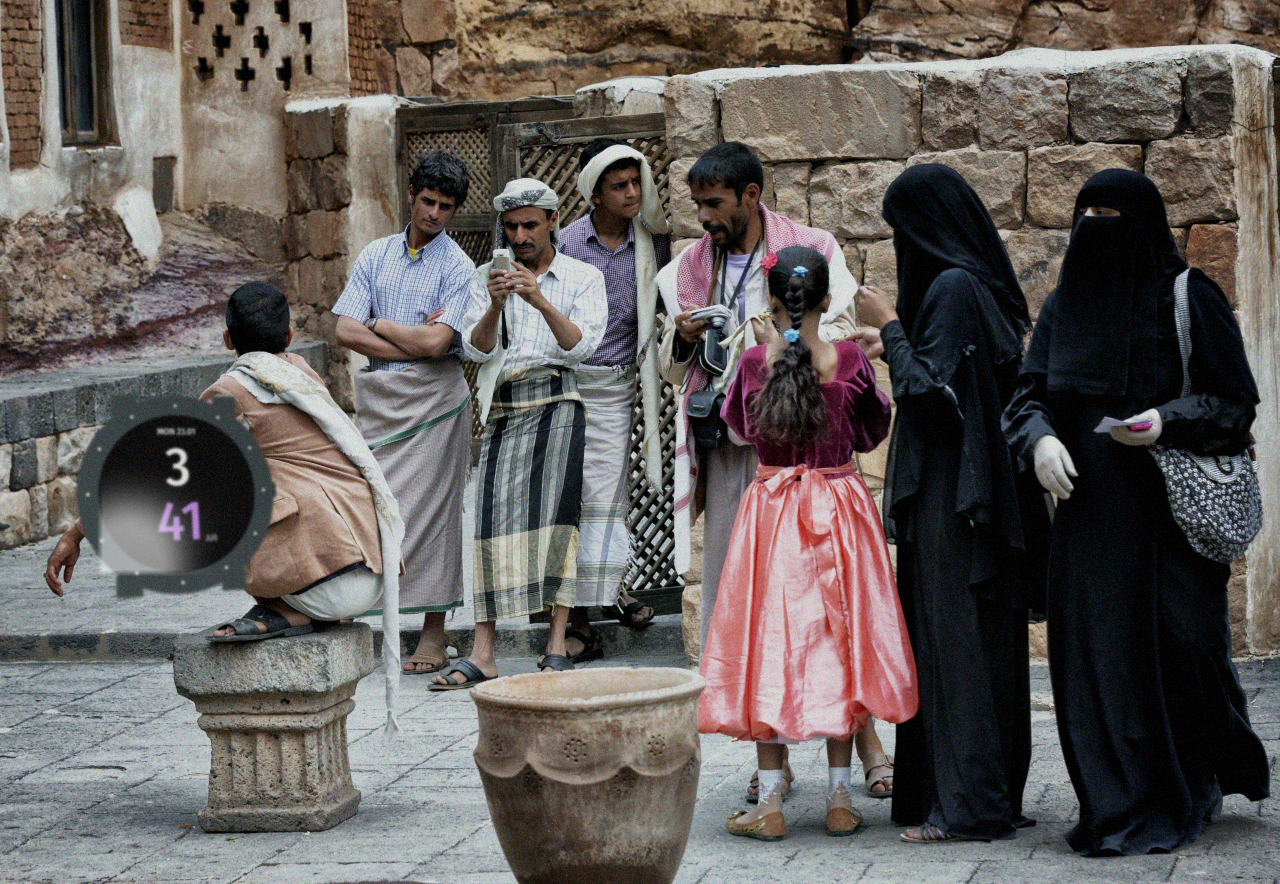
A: 3:41
